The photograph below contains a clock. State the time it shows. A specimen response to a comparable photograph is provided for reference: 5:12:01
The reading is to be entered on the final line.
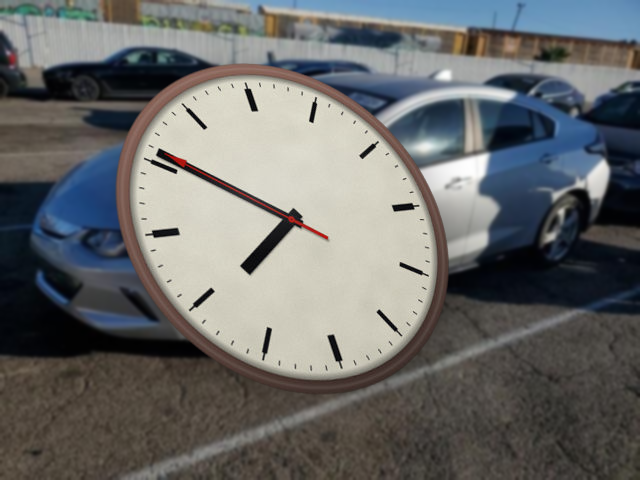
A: 7:50:51
